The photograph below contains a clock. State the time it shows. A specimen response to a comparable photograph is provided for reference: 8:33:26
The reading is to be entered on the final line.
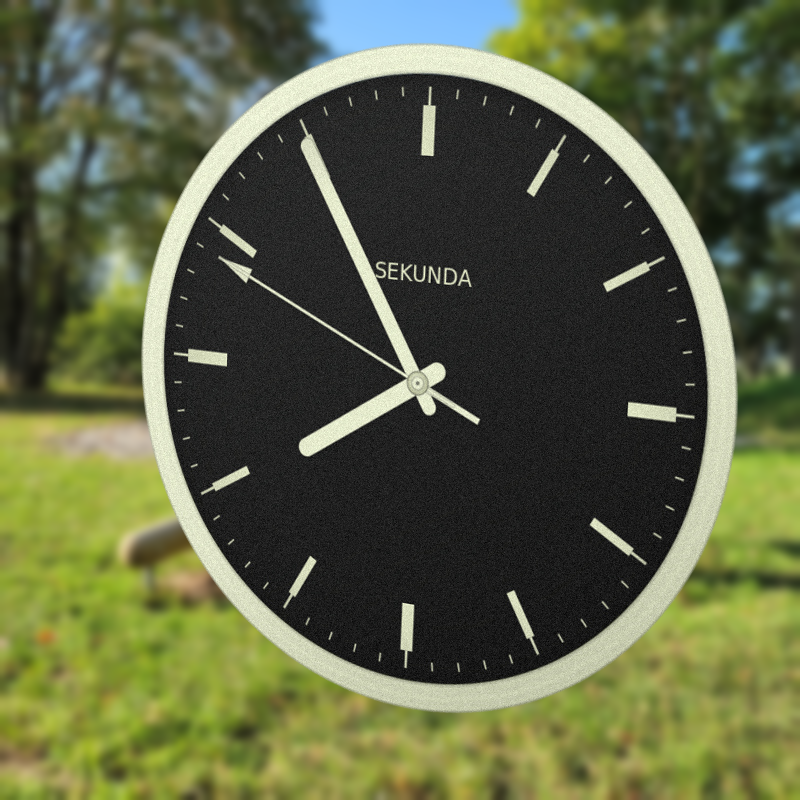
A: 7:54:49
